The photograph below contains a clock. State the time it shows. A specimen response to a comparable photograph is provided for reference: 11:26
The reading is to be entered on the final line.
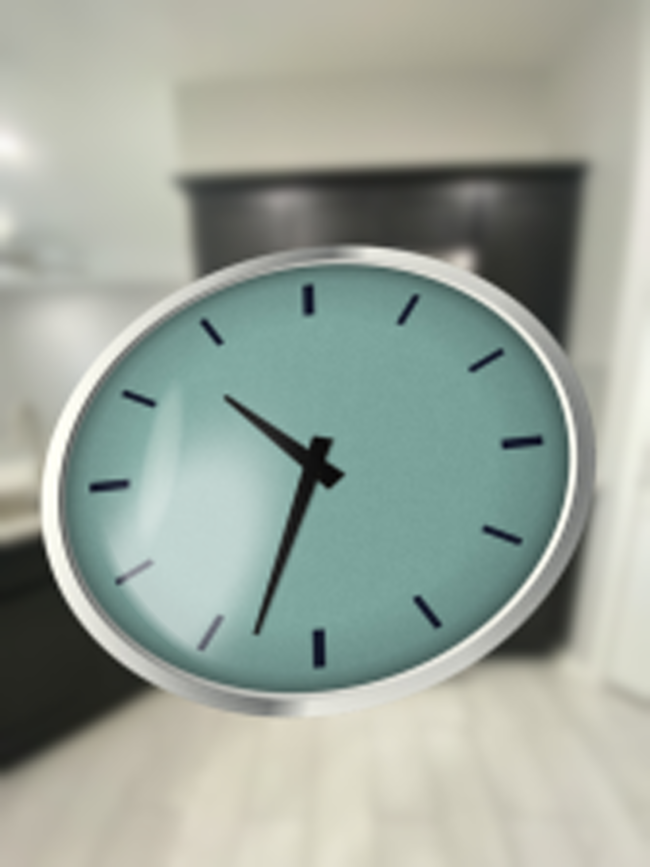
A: 10:33
